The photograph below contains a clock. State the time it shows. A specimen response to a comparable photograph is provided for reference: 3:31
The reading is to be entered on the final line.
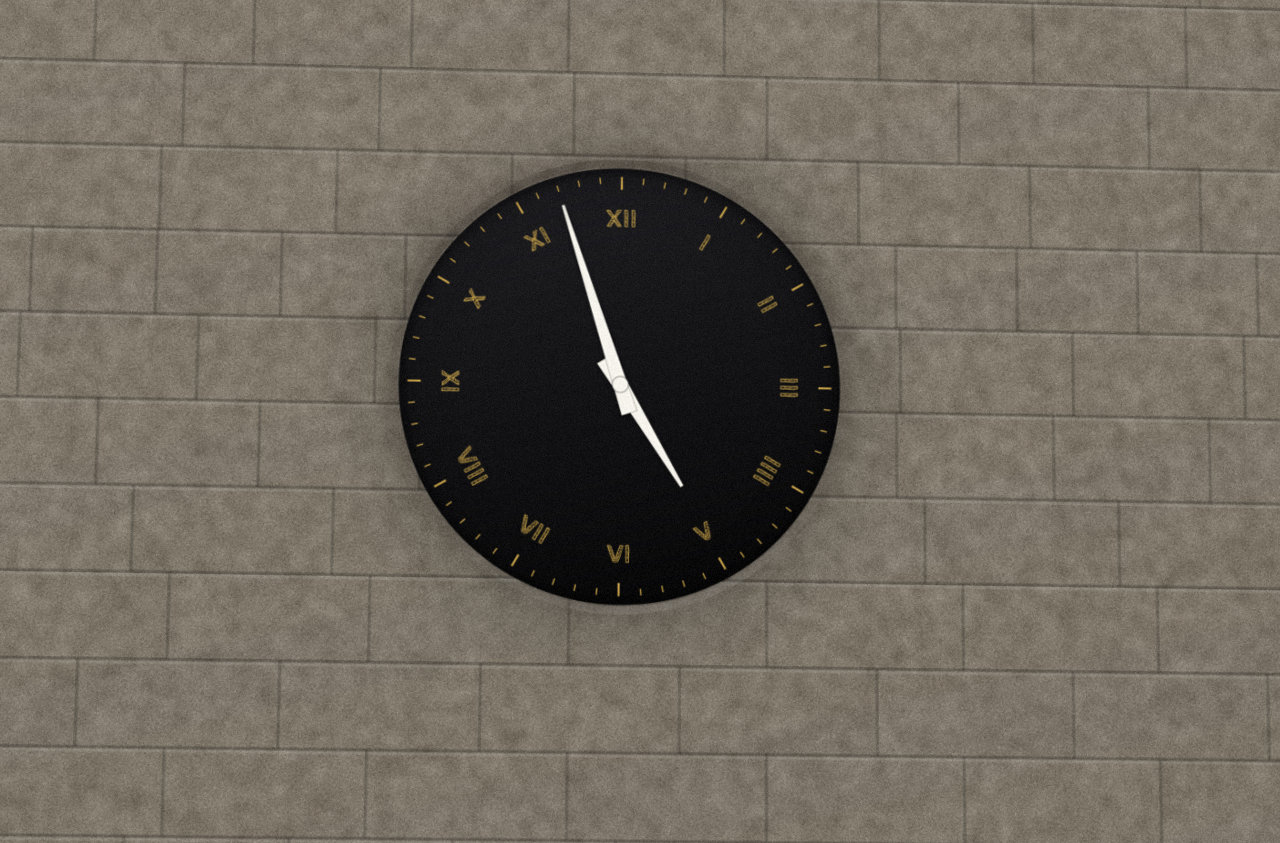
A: 4:57
